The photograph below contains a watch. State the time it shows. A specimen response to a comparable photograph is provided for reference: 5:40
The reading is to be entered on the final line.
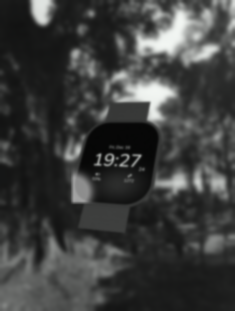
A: 19:27
